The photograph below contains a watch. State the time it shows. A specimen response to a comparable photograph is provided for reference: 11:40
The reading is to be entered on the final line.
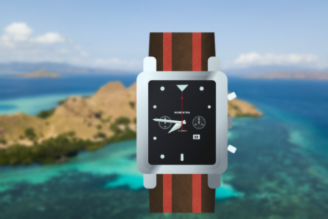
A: 7:46
